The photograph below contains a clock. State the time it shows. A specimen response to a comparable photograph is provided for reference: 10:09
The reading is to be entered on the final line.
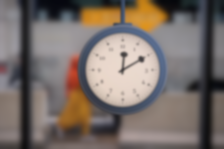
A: 12:10
